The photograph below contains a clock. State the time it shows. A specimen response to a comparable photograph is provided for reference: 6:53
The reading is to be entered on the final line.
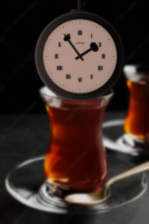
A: 1:54
